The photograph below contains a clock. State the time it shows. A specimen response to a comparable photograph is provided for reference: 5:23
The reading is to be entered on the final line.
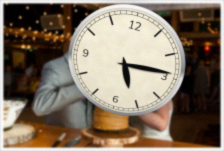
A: 5:14
